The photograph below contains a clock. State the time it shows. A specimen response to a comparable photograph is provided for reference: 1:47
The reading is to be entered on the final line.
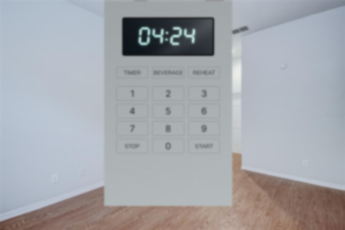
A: 4:24
